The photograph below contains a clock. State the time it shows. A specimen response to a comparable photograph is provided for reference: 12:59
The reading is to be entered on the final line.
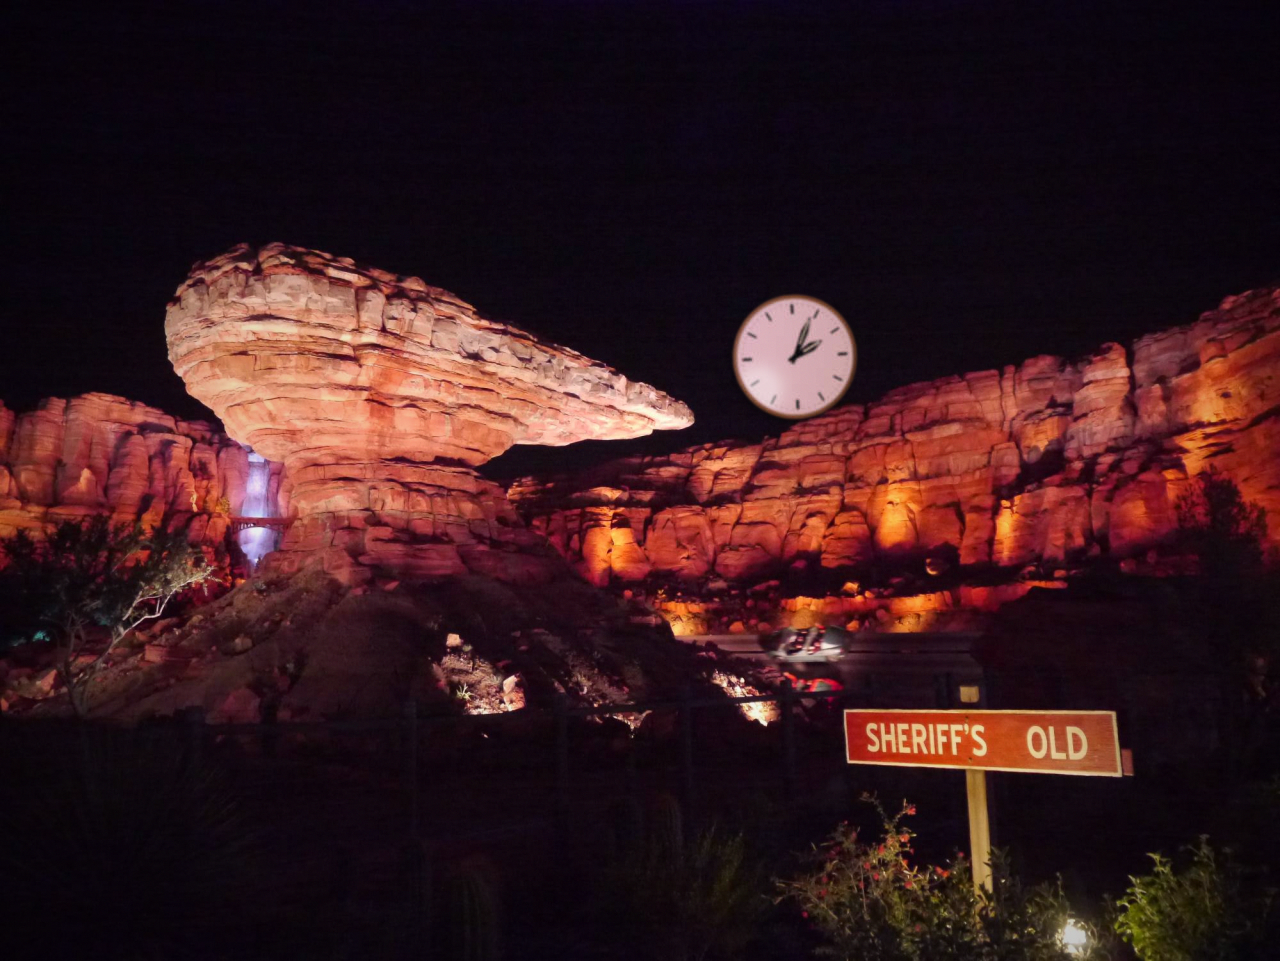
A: 2:04
